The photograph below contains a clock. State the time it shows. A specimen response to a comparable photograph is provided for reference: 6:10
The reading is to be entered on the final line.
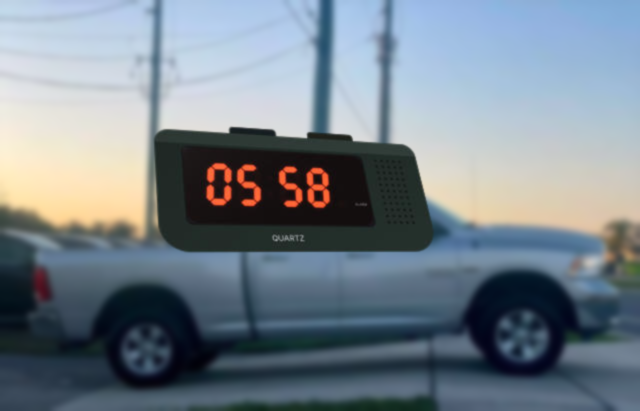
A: 5:58
